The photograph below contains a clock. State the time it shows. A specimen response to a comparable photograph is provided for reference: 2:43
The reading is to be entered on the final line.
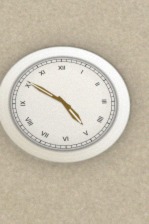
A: 4:51
